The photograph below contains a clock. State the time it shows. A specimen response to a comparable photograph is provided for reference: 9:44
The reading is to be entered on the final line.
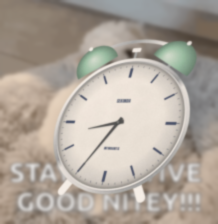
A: 8:35
